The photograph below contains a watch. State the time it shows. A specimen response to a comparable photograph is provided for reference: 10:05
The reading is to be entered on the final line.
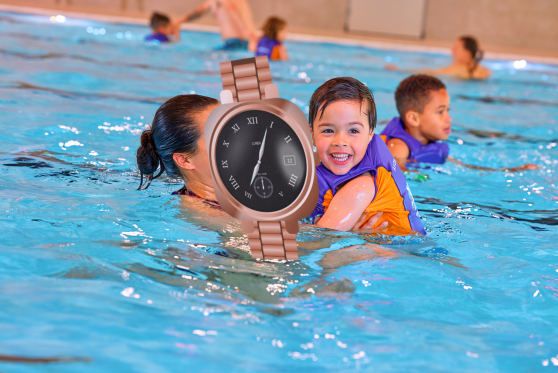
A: 7:04
